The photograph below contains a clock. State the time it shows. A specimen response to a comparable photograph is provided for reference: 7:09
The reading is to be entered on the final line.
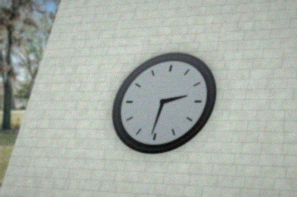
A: 2:31
